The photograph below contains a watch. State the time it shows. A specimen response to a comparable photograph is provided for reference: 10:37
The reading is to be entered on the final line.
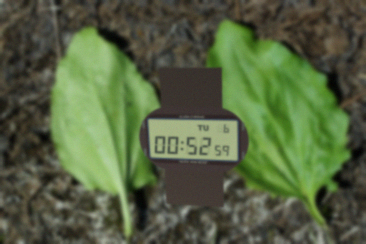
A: 0:52
